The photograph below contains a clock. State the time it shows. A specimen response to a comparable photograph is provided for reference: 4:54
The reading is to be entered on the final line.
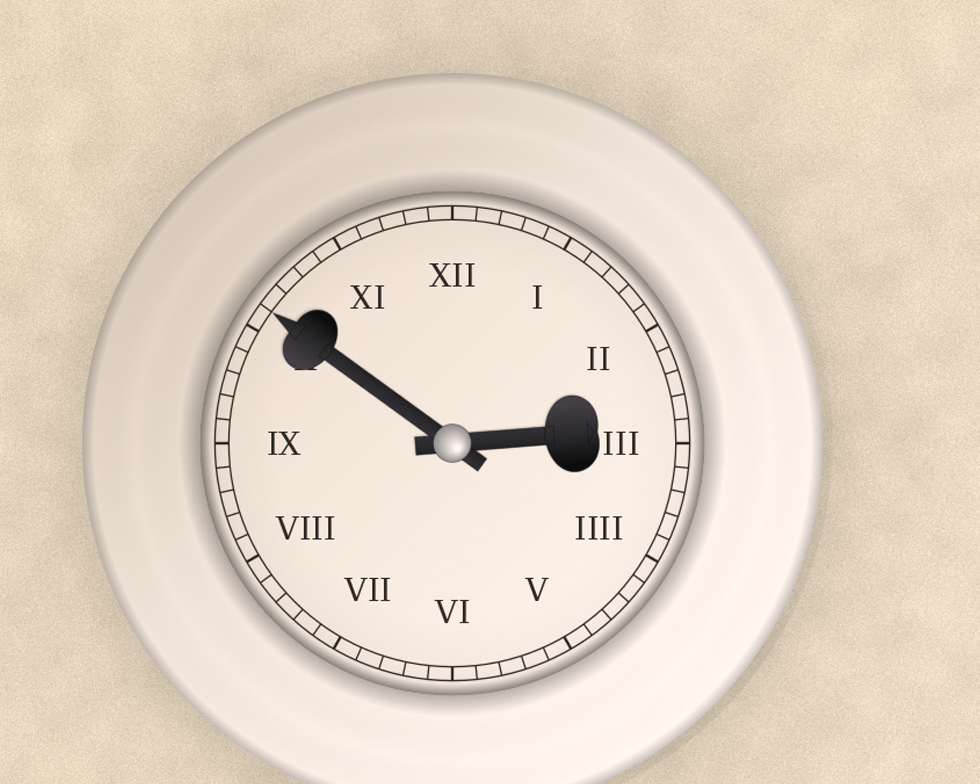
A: 2:51
